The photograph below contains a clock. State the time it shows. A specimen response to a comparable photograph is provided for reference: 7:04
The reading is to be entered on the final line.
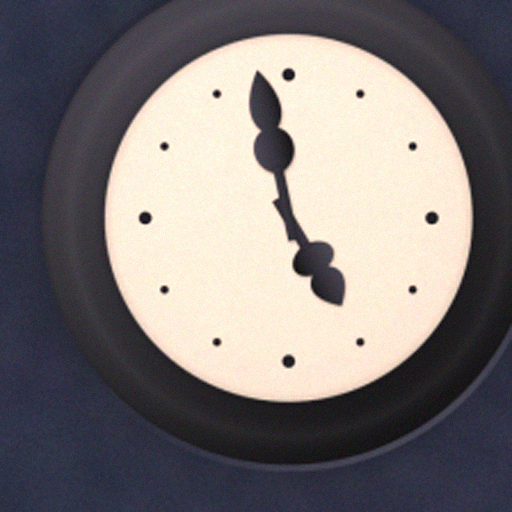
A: 4:58
